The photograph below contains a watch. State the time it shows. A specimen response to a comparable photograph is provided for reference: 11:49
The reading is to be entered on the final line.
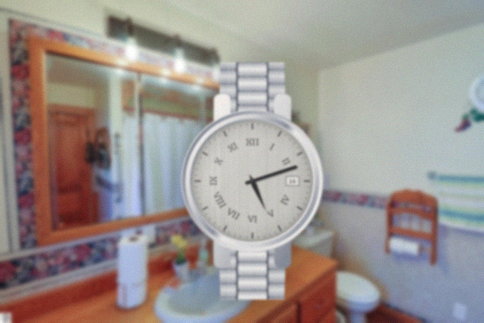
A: 5:12
